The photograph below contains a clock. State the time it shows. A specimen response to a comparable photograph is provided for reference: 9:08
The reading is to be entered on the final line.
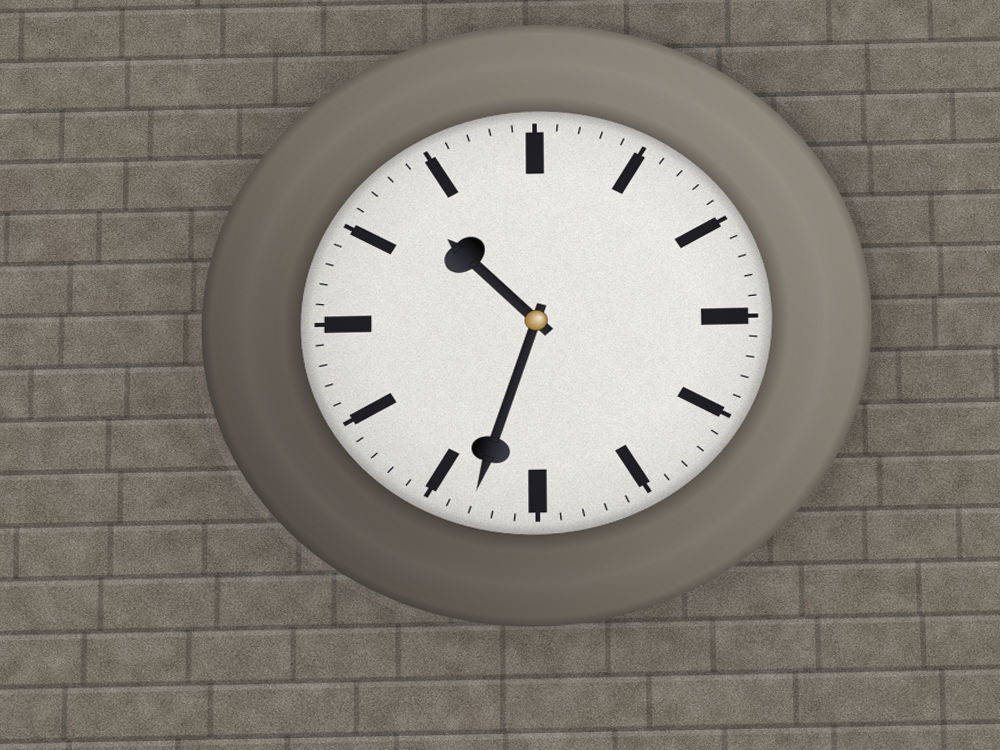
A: 10:33
